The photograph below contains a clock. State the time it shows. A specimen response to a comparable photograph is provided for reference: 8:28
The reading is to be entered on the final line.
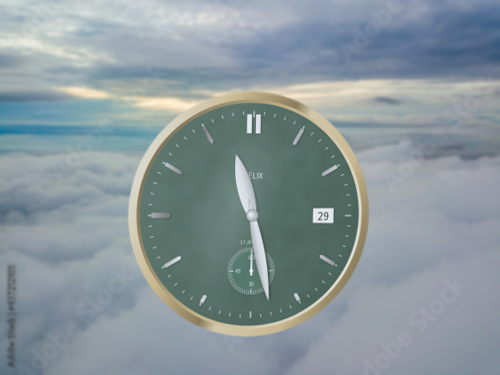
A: 11:28
